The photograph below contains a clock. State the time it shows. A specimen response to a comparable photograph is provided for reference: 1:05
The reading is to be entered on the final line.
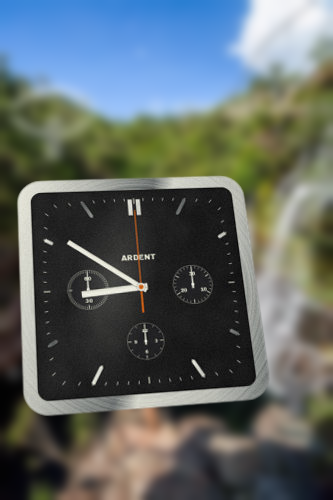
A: 8:51
